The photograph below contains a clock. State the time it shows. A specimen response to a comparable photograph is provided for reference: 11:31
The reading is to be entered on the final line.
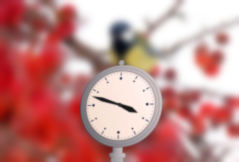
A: 3:48
